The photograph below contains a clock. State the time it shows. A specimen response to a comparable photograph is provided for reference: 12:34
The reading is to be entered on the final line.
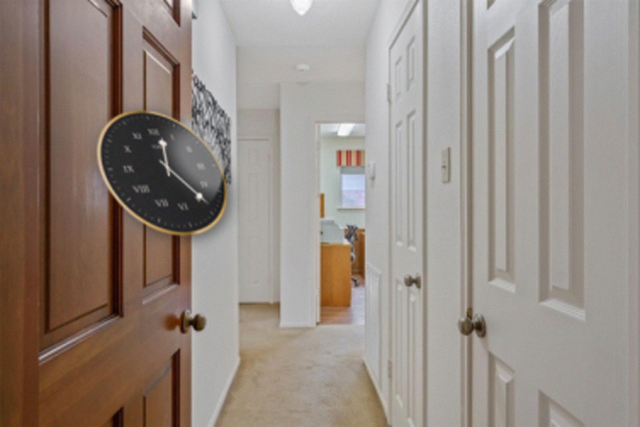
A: 12:24
